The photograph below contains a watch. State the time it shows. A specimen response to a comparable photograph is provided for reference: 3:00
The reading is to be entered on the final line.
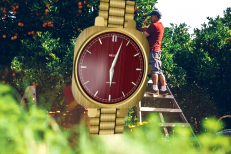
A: 6:03
